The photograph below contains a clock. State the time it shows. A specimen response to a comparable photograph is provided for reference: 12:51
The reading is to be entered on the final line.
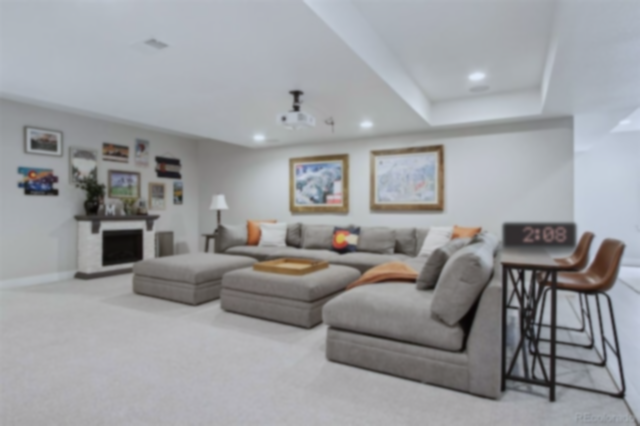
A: 2:08
